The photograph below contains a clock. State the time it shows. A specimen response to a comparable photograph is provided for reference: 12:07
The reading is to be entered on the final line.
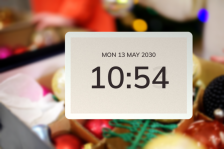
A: 10:54
